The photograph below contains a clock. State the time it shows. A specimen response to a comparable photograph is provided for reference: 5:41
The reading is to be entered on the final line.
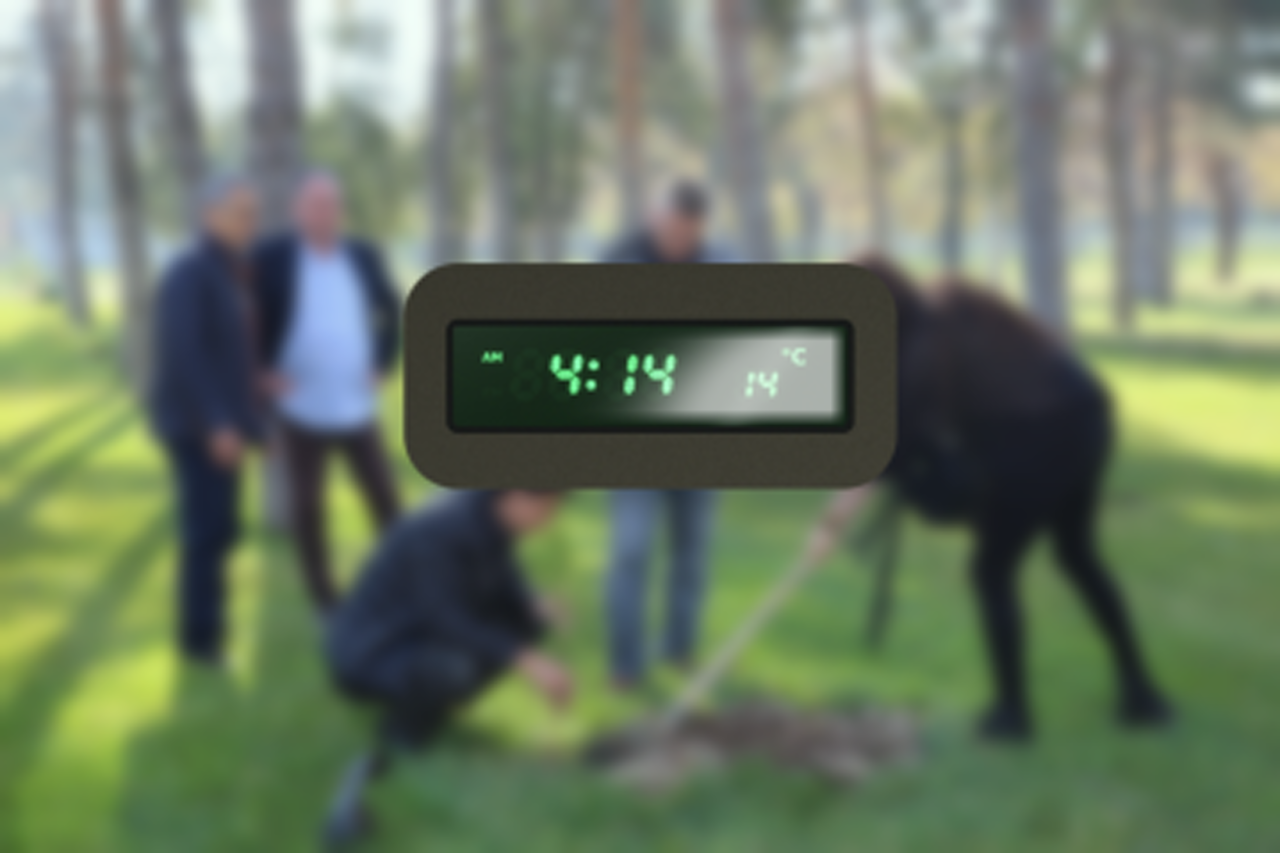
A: 4:14
